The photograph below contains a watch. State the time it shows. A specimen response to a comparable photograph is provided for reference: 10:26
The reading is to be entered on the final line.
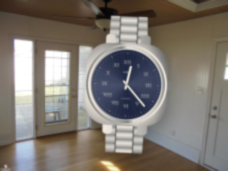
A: 12:23
